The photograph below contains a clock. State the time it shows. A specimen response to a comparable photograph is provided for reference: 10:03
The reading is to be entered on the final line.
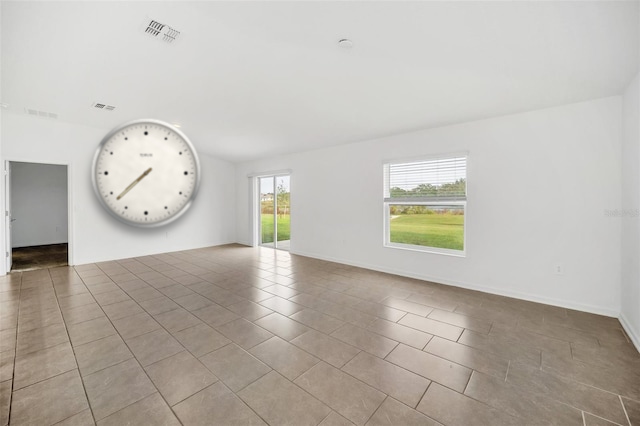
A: 7:38
